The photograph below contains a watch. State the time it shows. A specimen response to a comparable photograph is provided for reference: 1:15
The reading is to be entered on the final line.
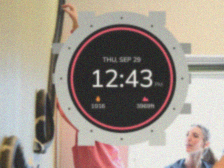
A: 12:43
